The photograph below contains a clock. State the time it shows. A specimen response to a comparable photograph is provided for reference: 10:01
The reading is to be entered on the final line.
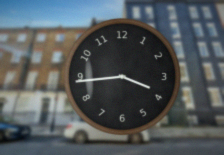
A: 3:44
